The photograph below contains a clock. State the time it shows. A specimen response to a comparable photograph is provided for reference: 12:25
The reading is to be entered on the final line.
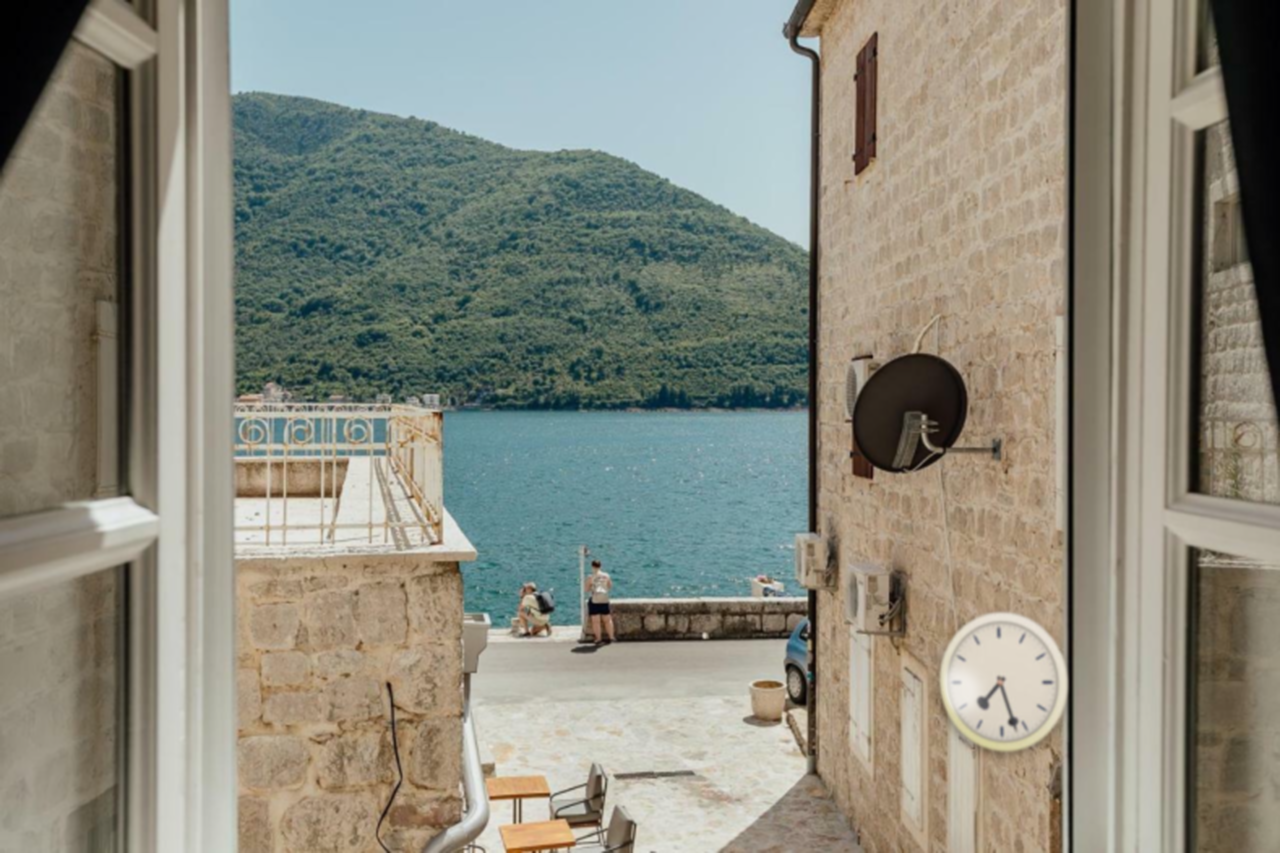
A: 7:27
